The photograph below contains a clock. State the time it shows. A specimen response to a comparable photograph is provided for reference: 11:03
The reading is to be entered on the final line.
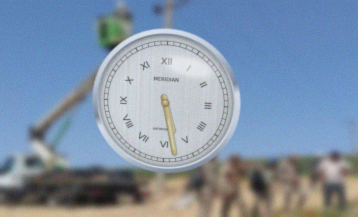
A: 5:28
